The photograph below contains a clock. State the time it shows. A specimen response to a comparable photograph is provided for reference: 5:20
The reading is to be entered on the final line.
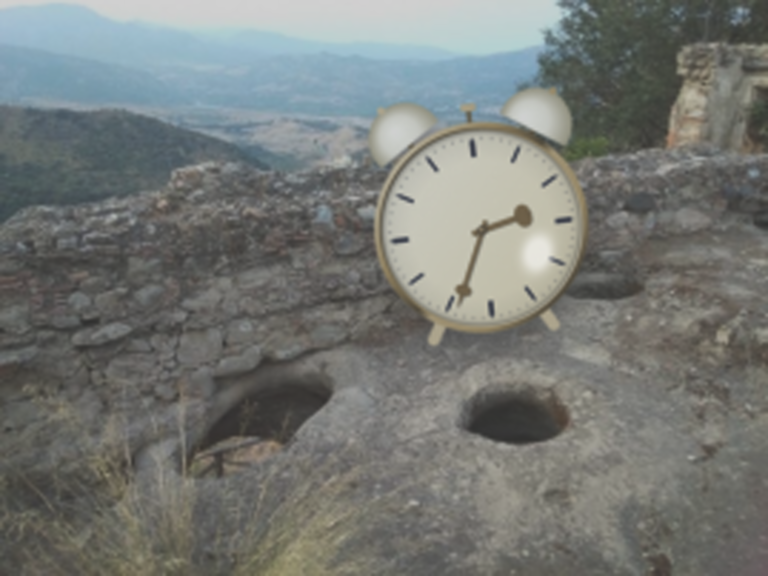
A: 2:34
